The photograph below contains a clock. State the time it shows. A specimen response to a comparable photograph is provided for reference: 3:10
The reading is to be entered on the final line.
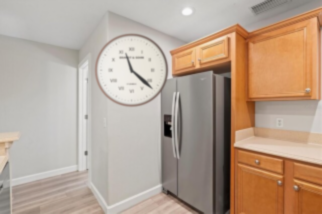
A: 11:22
